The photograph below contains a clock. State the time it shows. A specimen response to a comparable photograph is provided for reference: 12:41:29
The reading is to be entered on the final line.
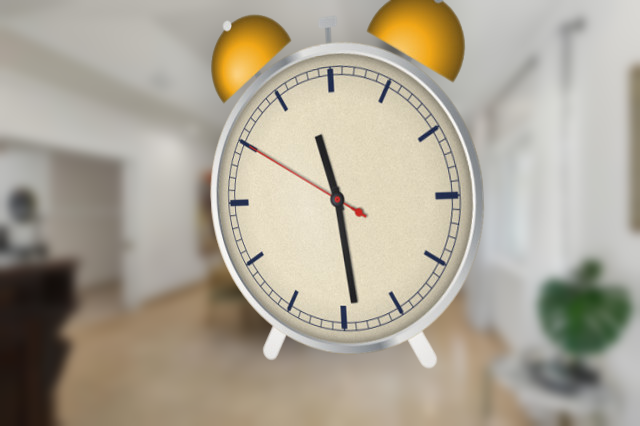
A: 11:28:50
